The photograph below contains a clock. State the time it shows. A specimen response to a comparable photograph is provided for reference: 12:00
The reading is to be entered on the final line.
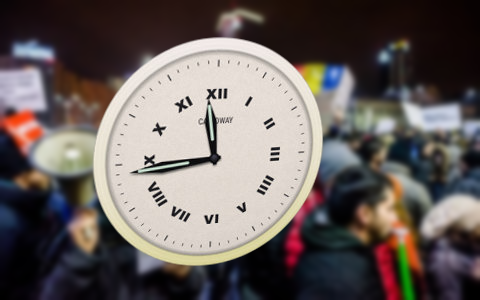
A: 11:44
